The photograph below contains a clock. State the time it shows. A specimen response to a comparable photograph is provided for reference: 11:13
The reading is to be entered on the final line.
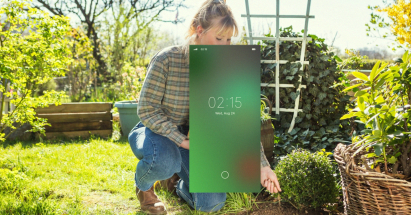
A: 2:15
